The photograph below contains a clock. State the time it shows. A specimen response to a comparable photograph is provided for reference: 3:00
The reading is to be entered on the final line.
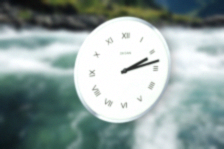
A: 2:13
